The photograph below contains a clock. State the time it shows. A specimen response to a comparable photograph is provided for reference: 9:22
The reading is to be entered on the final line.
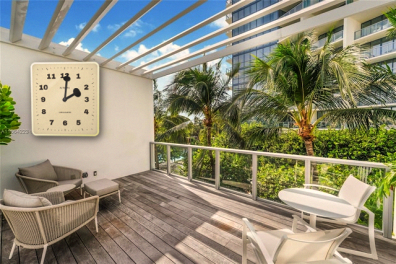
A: 2:01
